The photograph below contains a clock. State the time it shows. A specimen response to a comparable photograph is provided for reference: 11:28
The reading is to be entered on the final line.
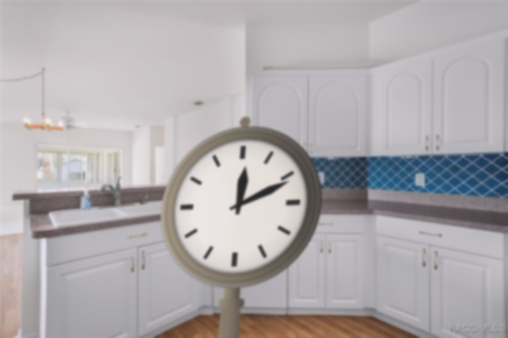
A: 12:11
